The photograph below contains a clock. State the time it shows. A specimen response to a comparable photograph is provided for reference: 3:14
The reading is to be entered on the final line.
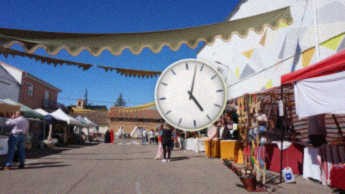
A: 5:03
